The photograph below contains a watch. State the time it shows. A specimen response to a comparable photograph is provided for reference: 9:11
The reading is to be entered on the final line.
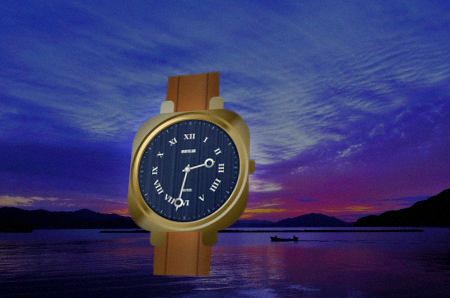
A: 2:32
